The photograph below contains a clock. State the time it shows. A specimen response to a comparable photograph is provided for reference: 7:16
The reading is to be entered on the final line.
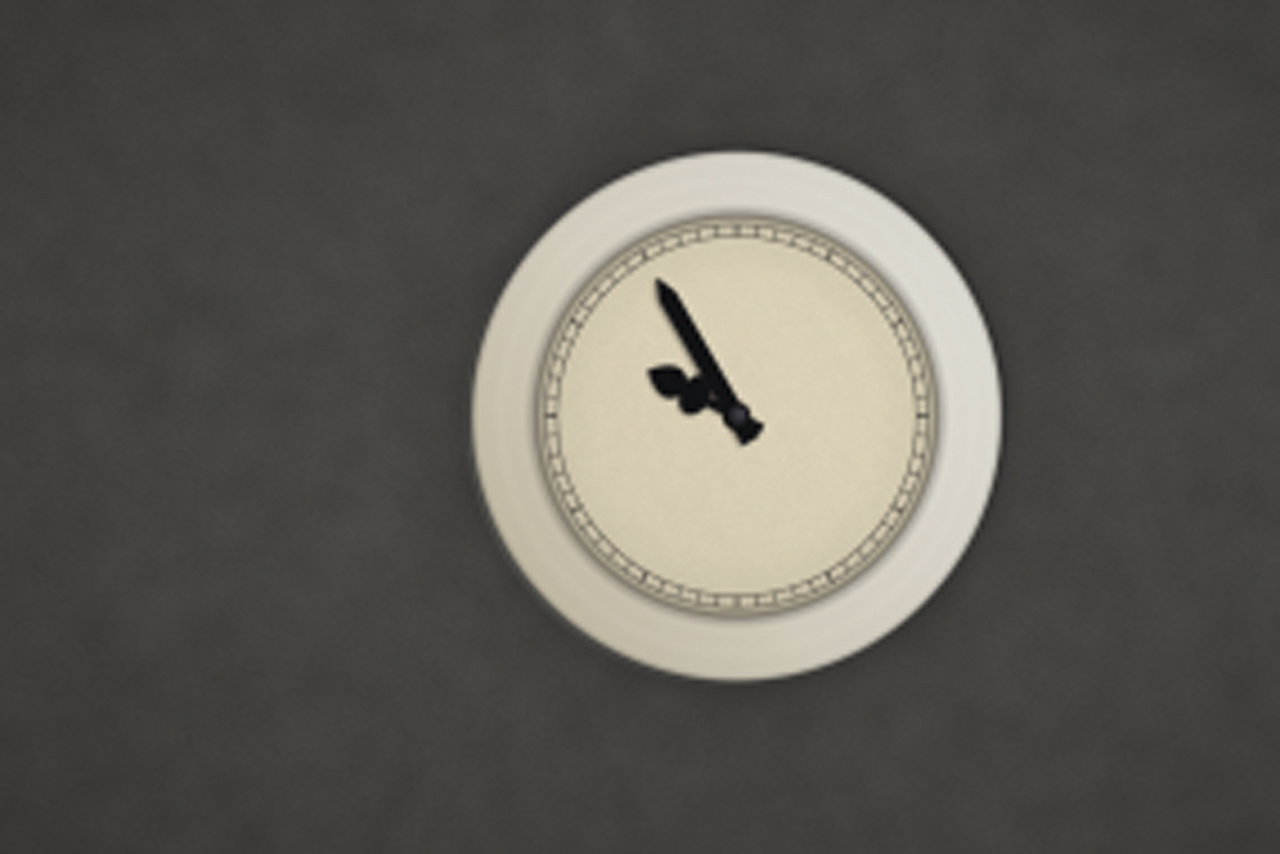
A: 9:55
